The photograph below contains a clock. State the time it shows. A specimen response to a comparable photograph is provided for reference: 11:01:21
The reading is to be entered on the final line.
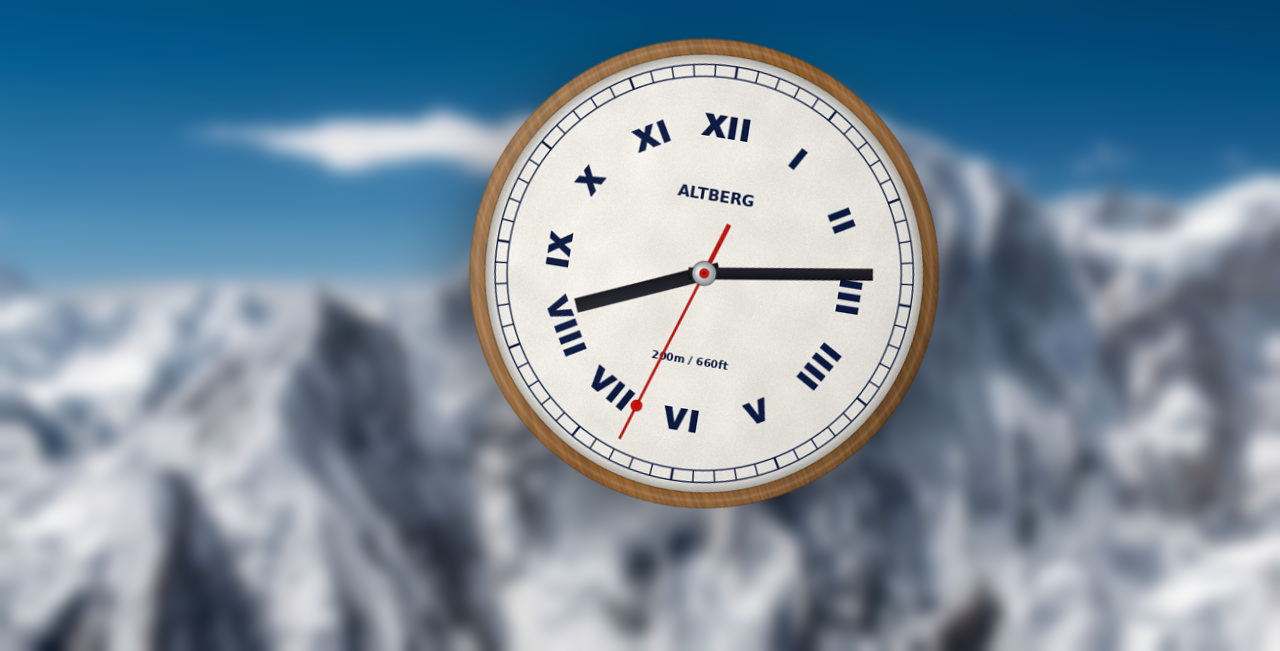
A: 8:13:33
